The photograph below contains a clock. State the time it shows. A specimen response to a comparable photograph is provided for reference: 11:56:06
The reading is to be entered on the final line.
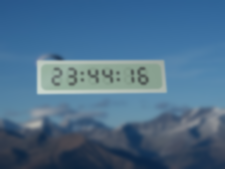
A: 23:44:16
